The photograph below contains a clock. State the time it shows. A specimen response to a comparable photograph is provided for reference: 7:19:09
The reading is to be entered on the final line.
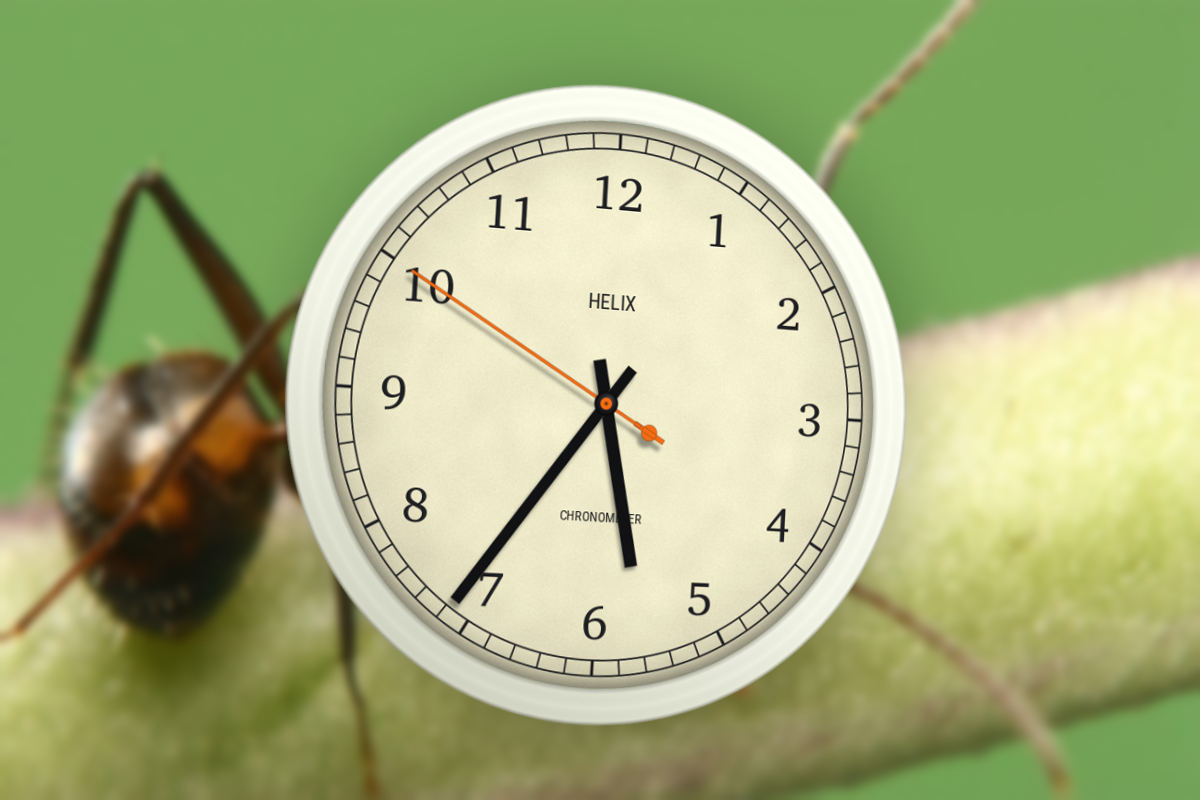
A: 5:35:50
